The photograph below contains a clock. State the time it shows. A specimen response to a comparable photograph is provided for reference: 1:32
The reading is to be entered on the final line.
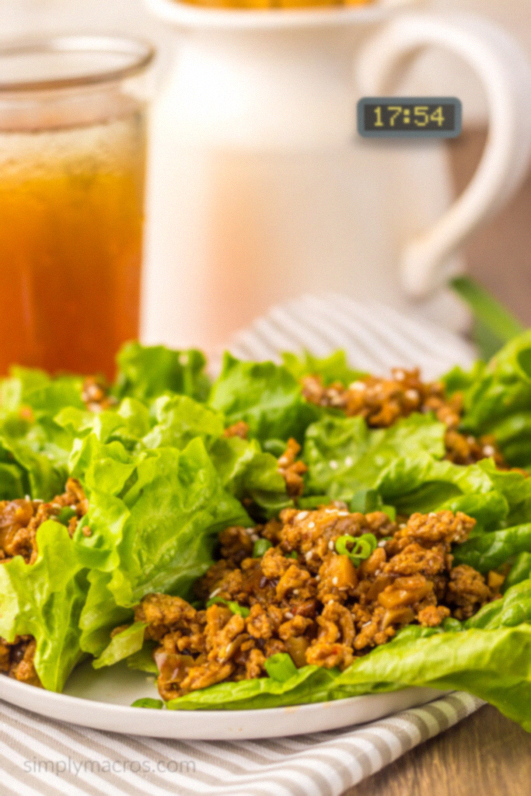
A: 17:54
